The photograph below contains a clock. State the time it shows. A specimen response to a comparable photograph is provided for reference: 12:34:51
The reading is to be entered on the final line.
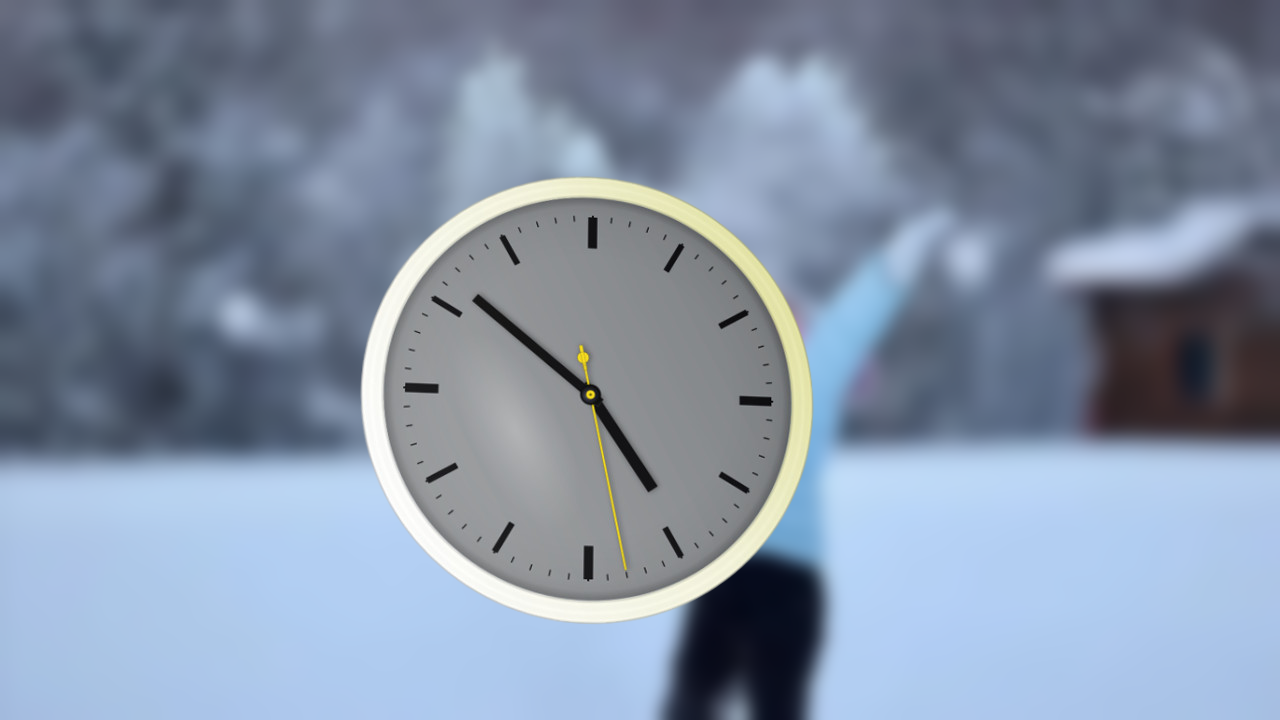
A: 4:51:28
